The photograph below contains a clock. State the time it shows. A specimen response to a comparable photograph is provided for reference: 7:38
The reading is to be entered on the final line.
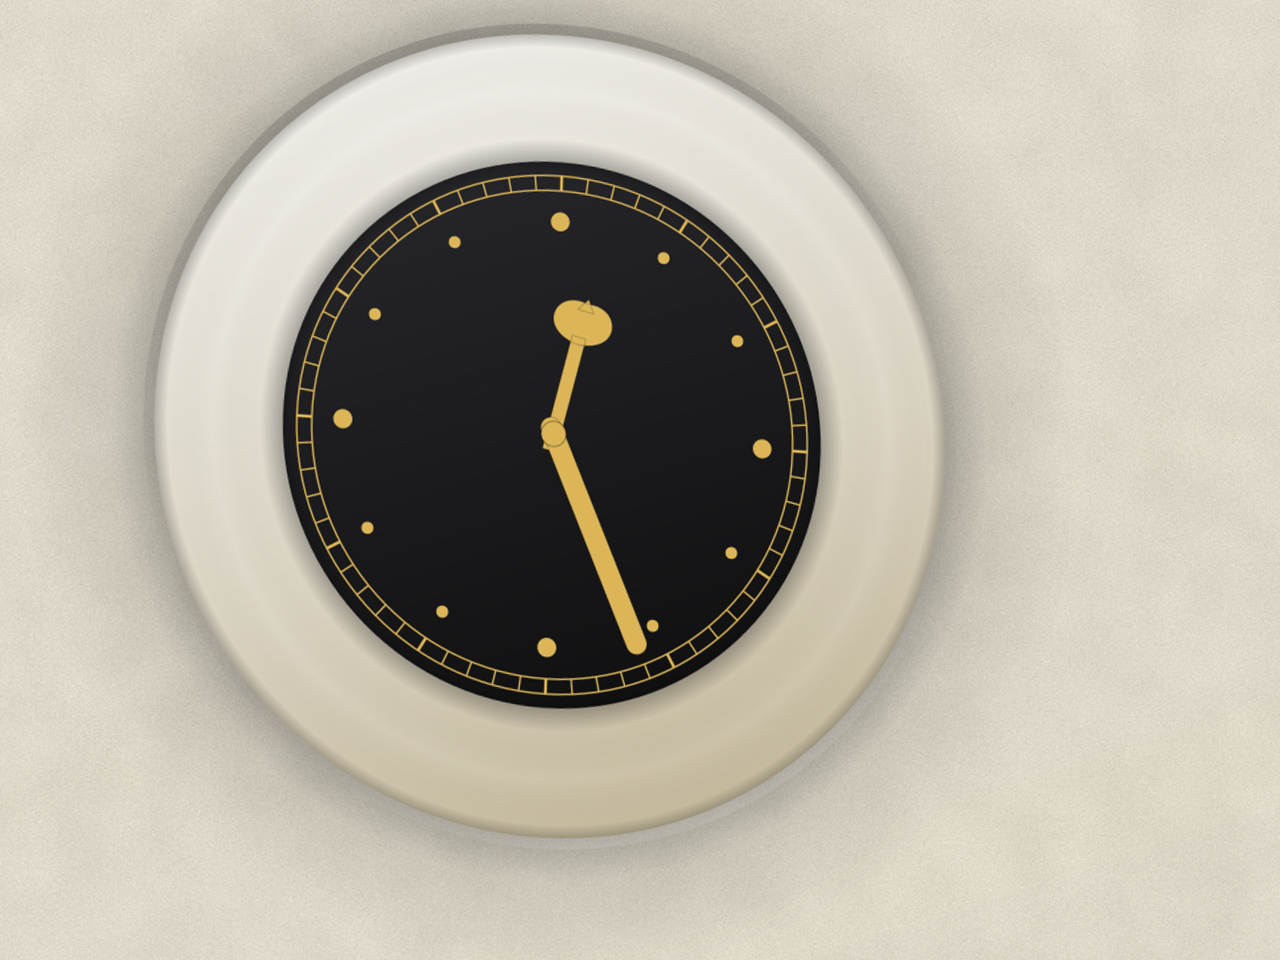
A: 12:26
